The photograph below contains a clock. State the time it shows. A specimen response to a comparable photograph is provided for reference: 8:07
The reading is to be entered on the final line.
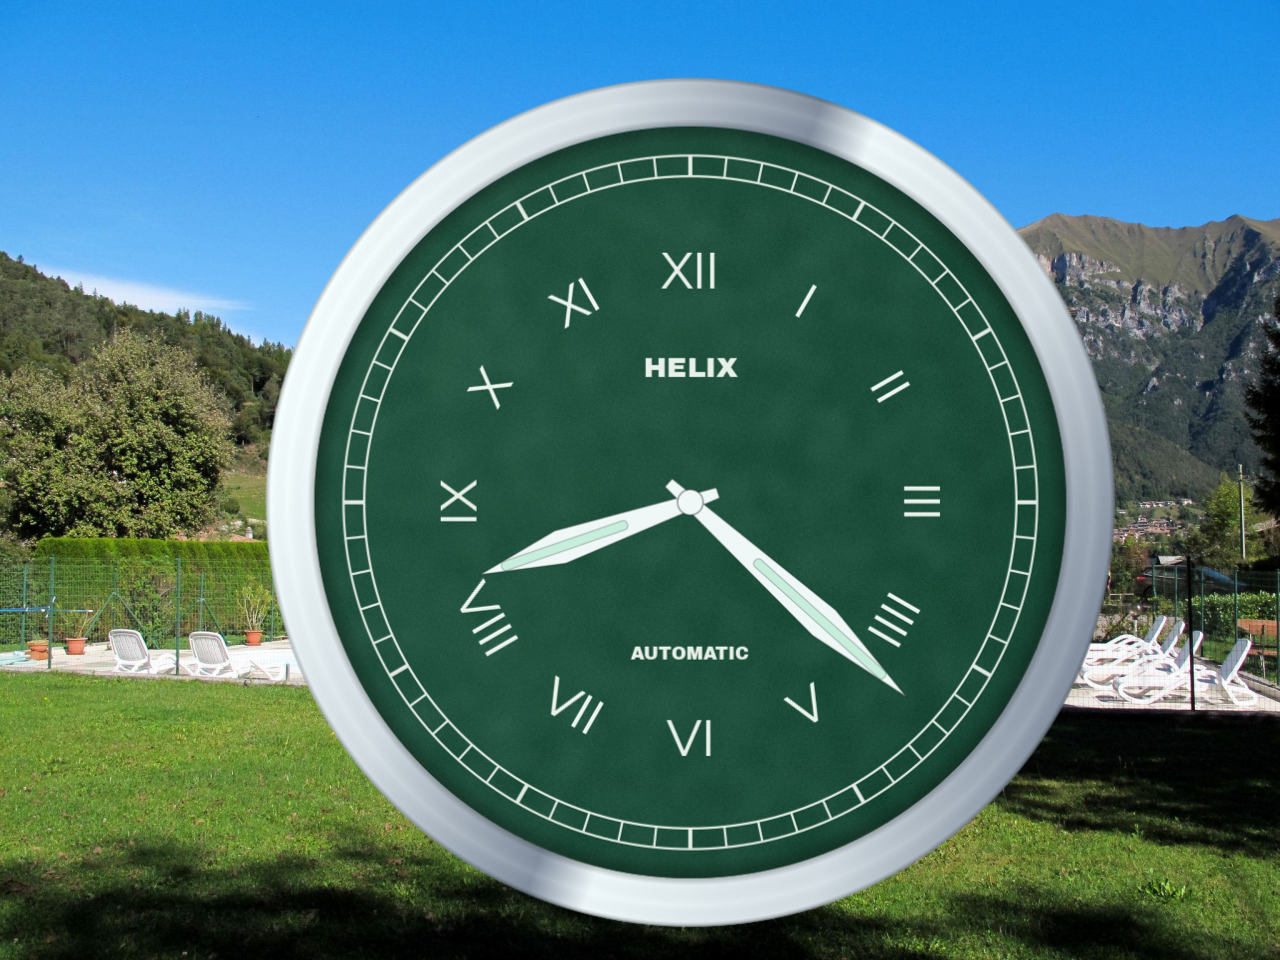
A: 8:22
